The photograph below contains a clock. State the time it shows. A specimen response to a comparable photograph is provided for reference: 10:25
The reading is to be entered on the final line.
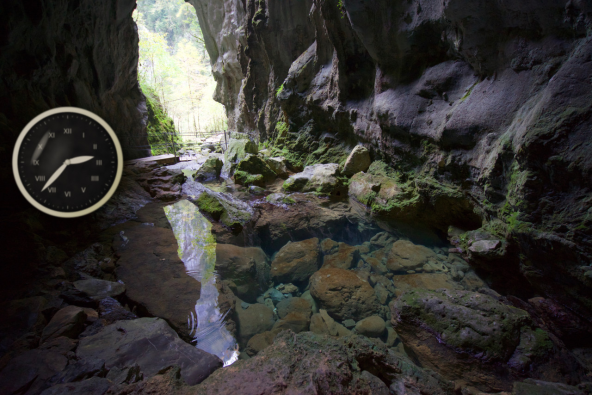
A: 2:37
